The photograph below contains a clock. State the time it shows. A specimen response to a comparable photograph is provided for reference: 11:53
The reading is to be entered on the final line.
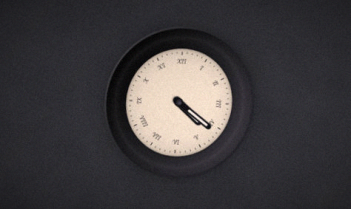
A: 4:21
